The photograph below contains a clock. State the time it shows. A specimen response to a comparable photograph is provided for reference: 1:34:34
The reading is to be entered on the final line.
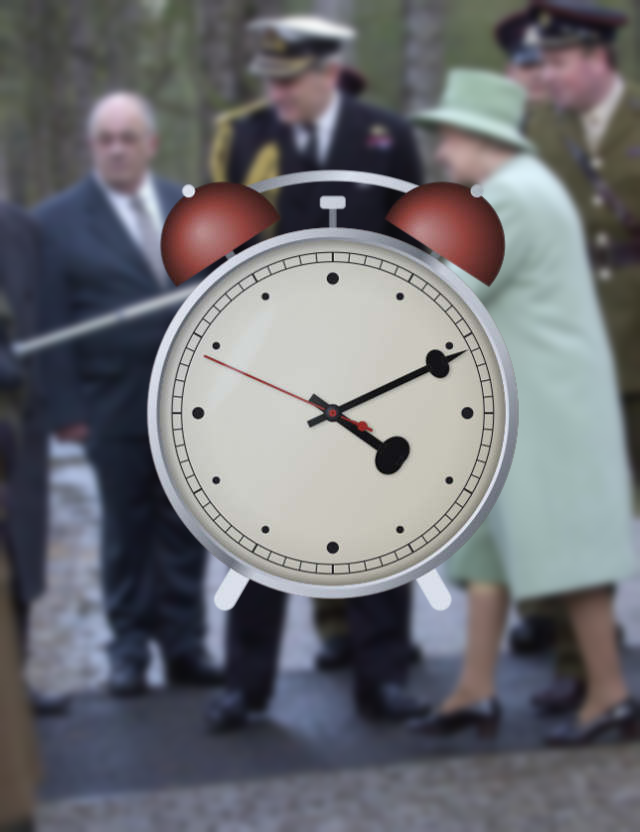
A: 4:10:49
